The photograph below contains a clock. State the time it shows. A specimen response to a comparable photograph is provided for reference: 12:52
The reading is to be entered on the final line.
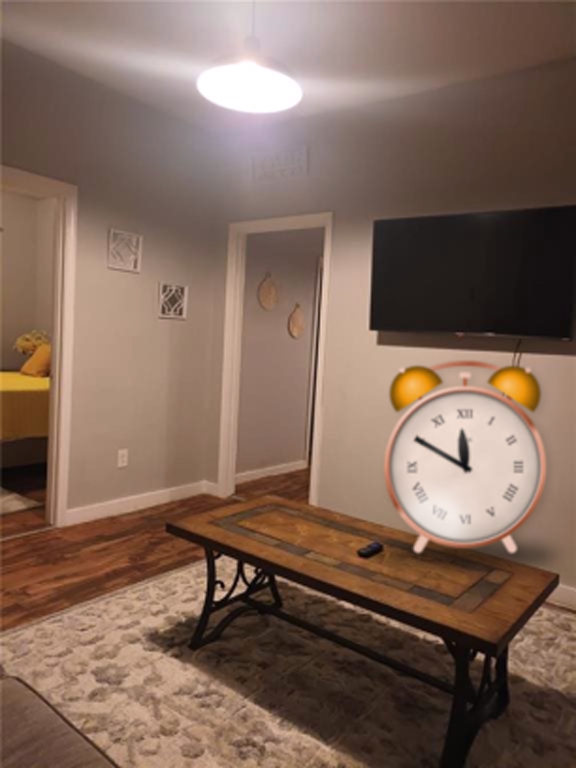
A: 11:50
